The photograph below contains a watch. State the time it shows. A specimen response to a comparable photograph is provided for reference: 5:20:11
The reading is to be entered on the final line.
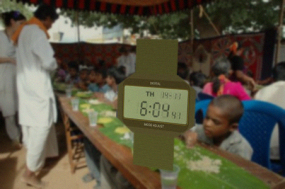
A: 6:04:41
